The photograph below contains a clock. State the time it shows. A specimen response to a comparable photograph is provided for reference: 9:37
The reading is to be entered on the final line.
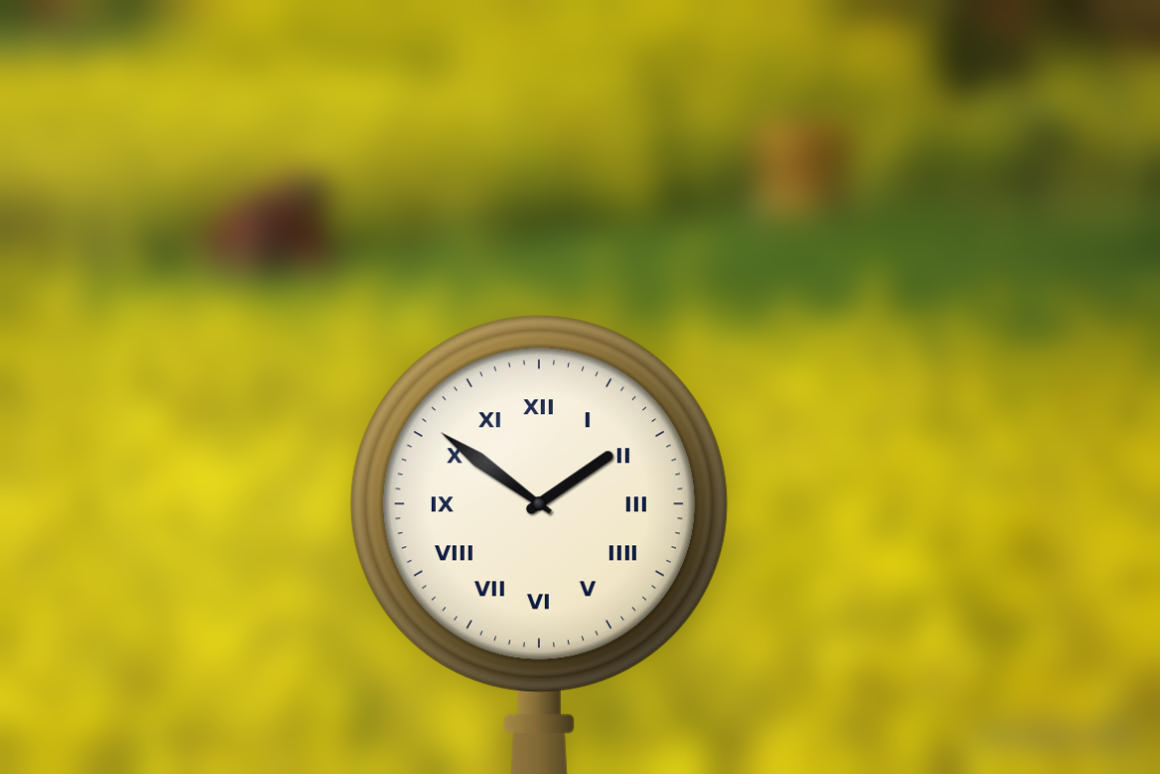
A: 1:51
